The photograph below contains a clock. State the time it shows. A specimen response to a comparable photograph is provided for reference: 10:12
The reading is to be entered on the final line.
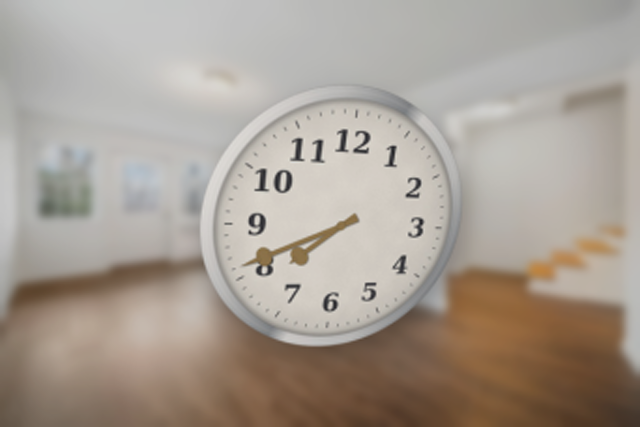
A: 7:41
